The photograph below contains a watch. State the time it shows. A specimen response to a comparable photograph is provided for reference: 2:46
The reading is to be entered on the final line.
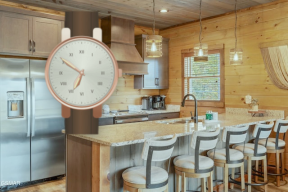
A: 6:51
